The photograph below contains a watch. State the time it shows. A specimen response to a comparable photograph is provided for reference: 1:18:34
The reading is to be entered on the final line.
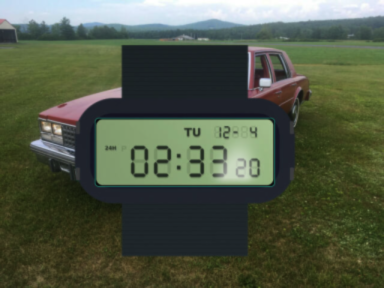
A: 2:33:20
